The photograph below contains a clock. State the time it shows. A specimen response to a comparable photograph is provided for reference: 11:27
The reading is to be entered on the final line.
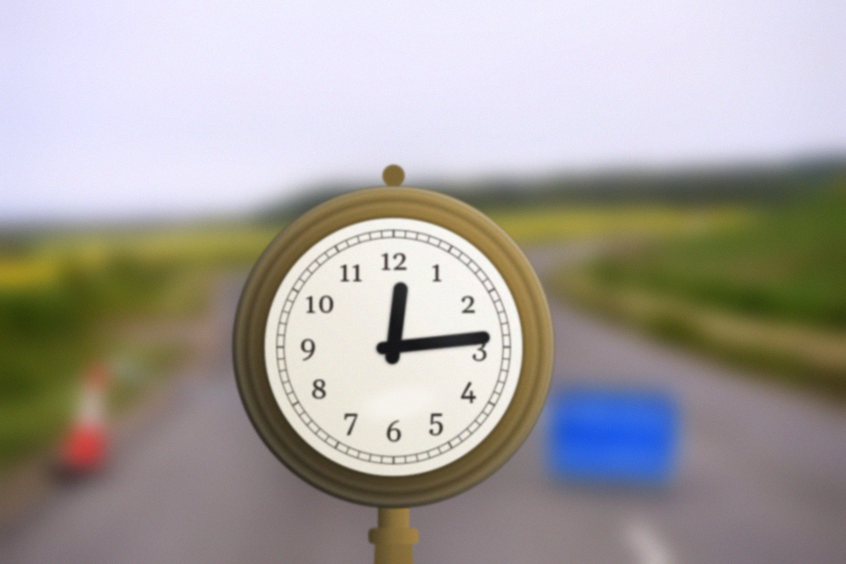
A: 12:14
